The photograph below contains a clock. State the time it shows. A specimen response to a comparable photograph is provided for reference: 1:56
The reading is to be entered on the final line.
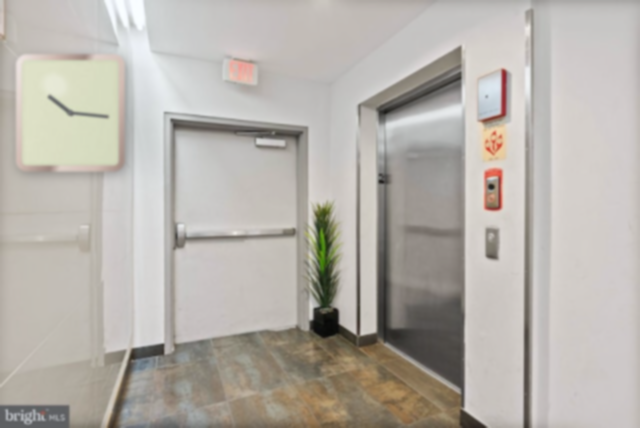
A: 10:16
